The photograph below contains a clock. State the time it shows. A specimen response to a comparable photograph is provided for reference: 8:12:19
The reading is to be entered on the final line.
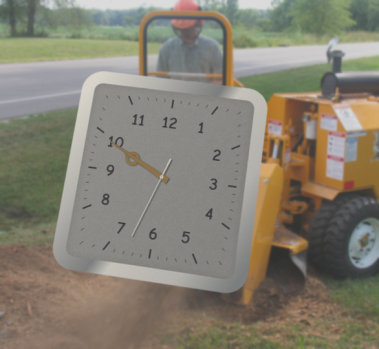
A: 9:49:33
